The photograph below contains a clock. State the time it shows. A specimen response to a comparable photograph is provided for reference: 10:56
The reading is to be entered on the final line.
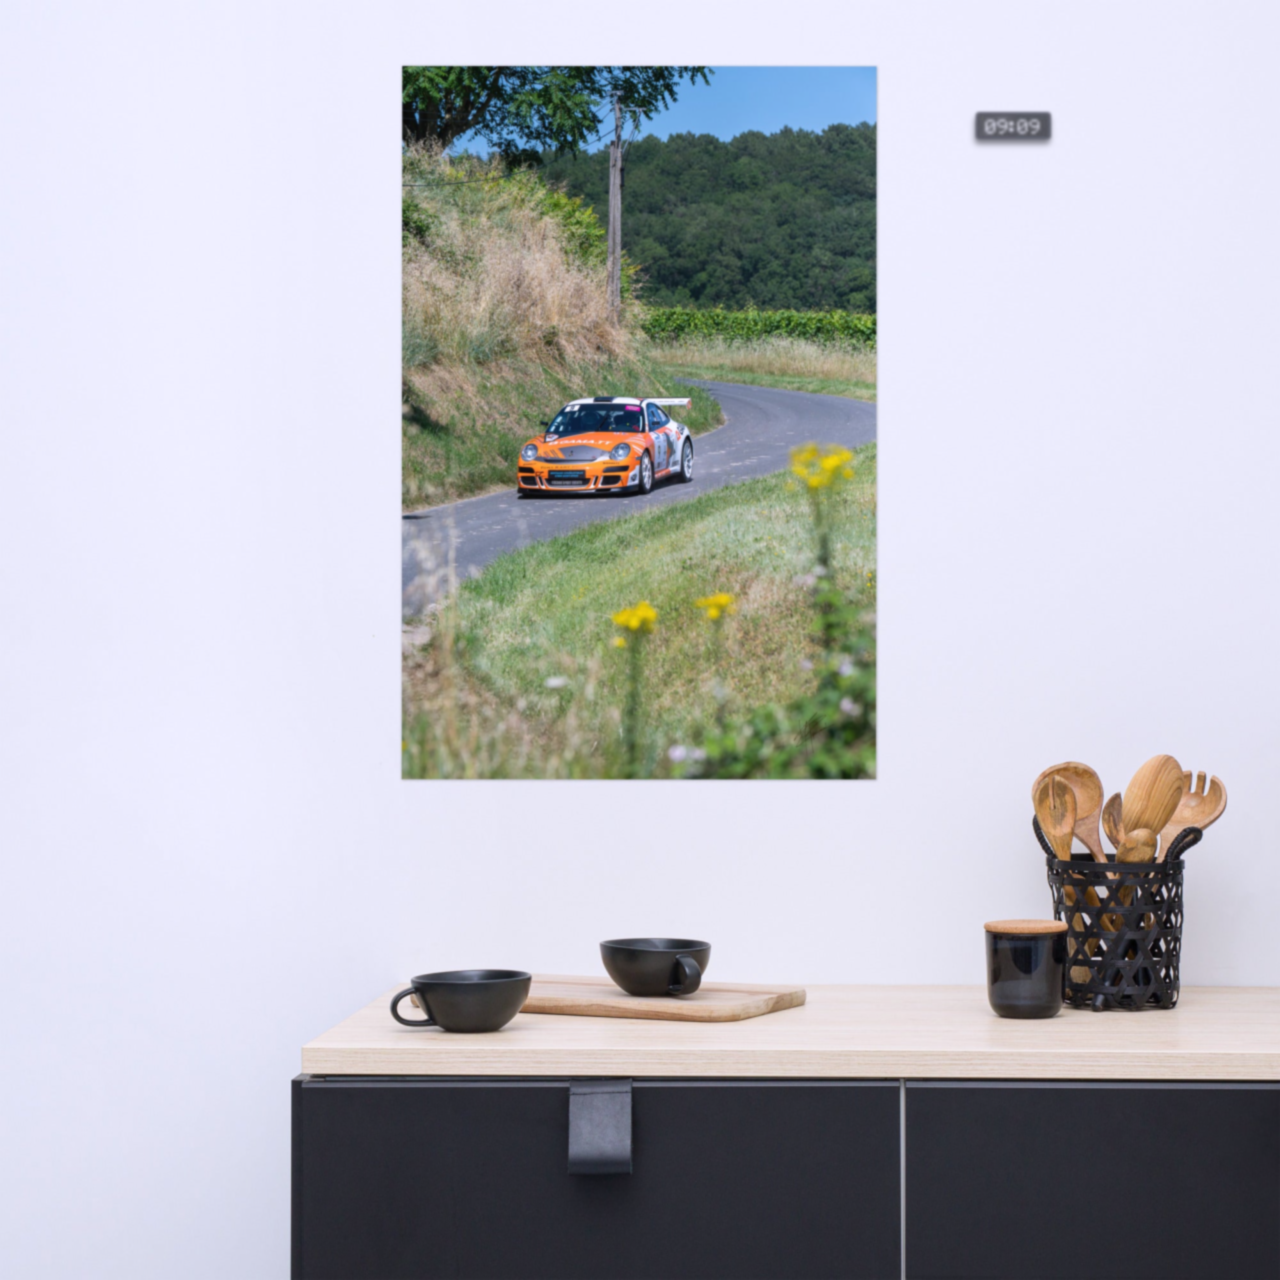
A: 9:09
